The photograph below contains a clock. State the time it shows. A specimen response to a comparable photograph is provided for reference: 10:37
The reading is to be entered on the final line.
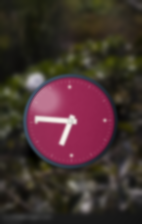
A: 6:46
